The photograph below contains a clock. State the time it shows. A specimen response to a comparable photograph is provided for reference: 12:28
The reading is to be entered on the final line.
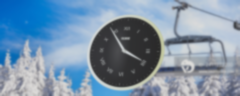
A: 3:54
